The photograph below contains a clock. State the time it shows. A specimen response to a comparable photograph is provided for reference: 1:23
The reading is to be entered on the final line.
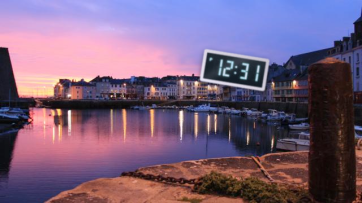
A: 12:31
